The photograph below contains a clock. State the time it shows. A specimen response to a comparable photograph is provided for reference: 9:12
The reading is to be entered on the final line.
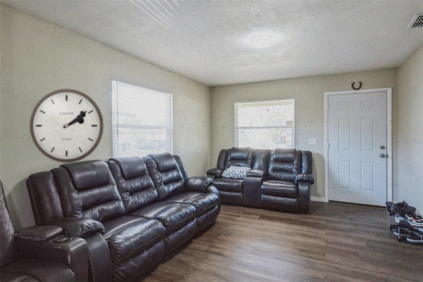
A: 2:09
